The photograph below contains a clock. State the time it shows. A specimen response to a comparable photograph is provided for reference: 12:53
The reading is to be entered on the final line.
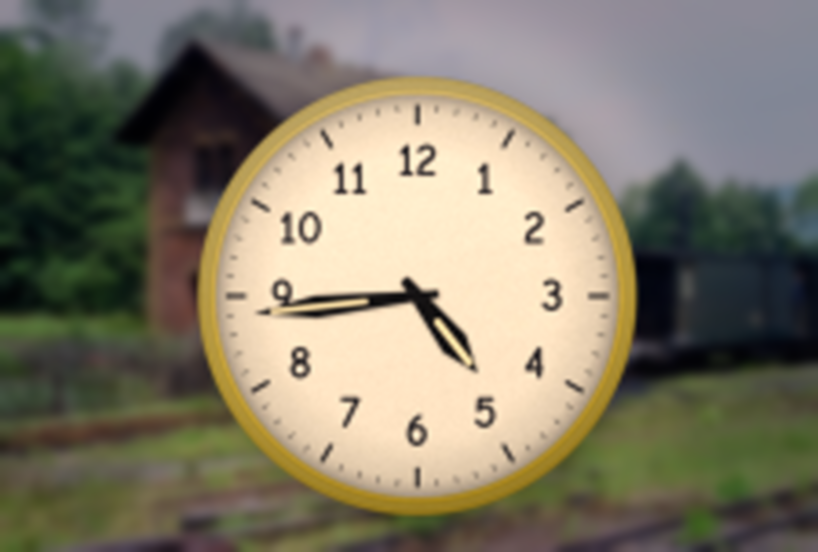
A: 4:44
